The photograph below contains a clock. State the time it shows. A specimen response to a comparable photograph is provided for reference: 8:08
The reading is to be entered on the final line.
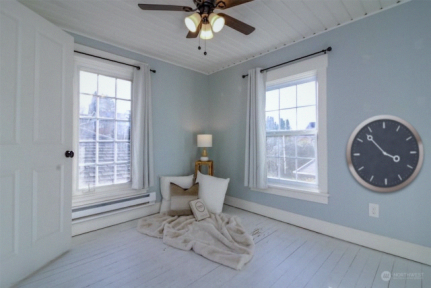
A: 3:53
